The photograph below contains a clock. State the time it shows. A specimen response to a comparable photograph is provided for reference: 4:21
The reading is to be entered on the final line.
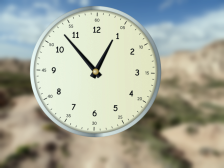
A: 12:53
